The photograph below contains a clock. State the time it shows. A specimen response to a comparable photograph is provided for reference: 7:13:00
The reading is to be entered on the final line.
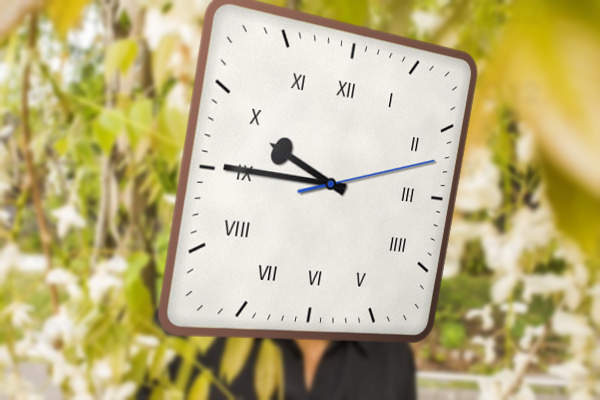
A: 9:45:12
